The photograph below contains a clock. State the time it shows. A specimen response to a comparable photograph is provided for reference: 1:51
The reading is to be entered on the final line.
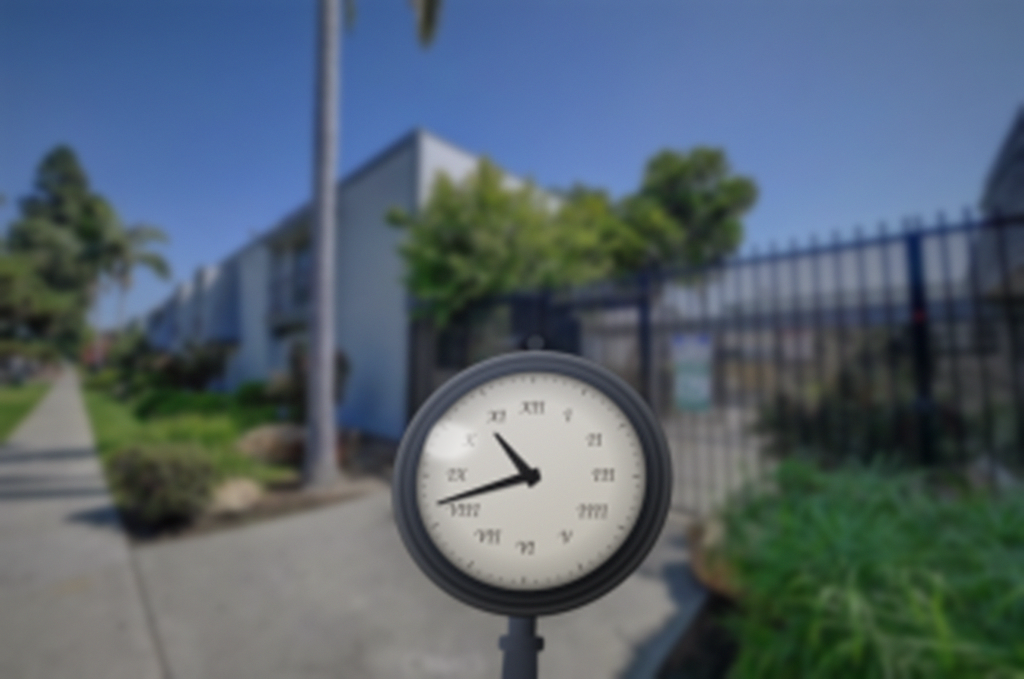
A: 10:42
